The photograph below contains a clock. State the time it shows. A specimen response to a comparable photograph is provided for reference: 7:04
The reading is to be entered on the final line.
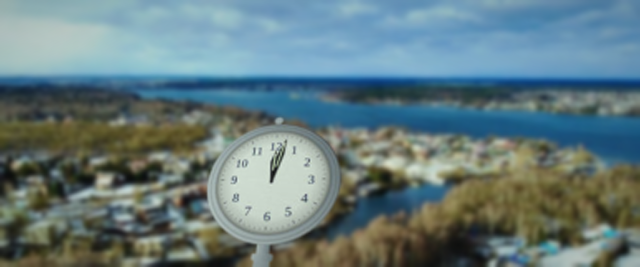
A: 12:02
